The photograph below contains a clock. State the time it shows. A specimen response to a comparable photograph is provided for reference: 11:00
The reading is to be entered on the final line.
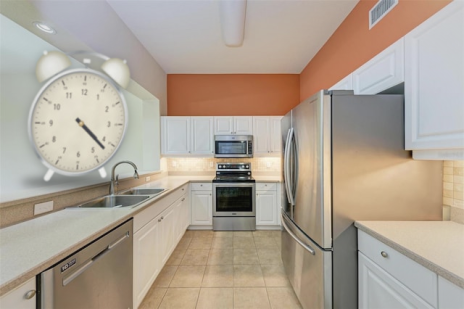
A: 4:22
